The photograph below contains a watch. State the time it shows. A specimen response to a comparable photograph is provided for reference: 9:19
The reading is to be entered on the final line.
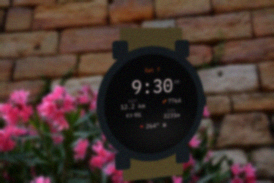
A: 9:30
